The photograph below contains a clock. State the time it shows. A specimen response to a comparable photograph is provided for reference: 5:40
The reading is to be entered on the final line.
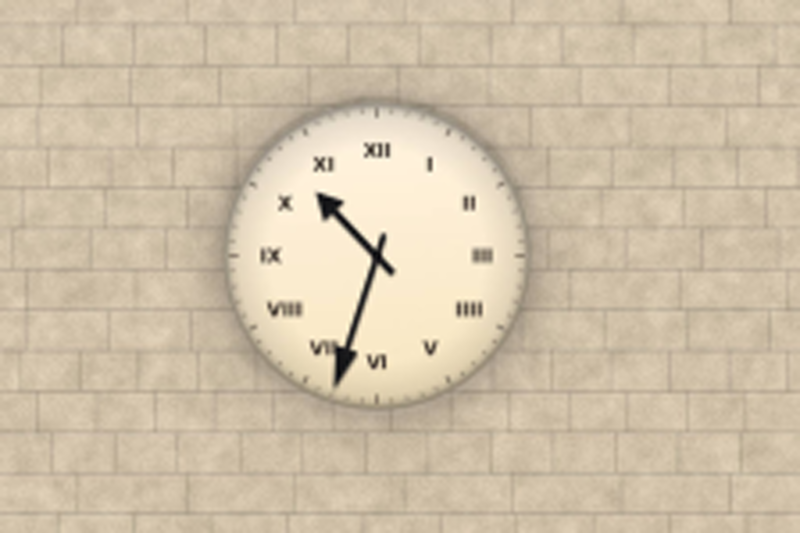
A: 10:33
